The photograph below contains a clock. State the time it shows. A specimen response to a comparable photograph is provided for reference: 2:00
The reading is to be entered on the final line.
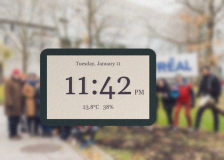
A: 11:42
